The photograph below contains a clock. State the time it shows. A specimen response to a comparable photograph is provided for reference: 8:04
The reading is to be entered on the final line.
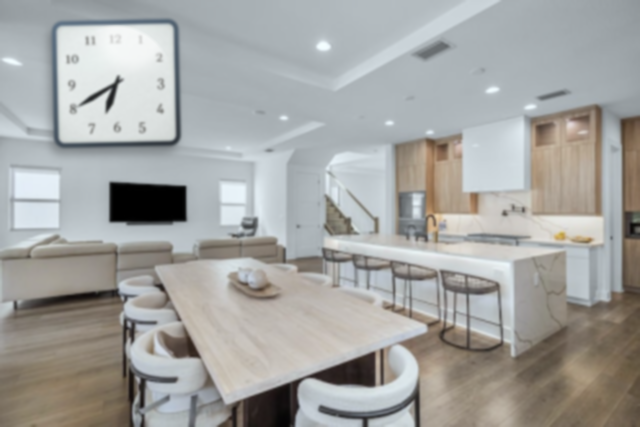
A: 6:40
